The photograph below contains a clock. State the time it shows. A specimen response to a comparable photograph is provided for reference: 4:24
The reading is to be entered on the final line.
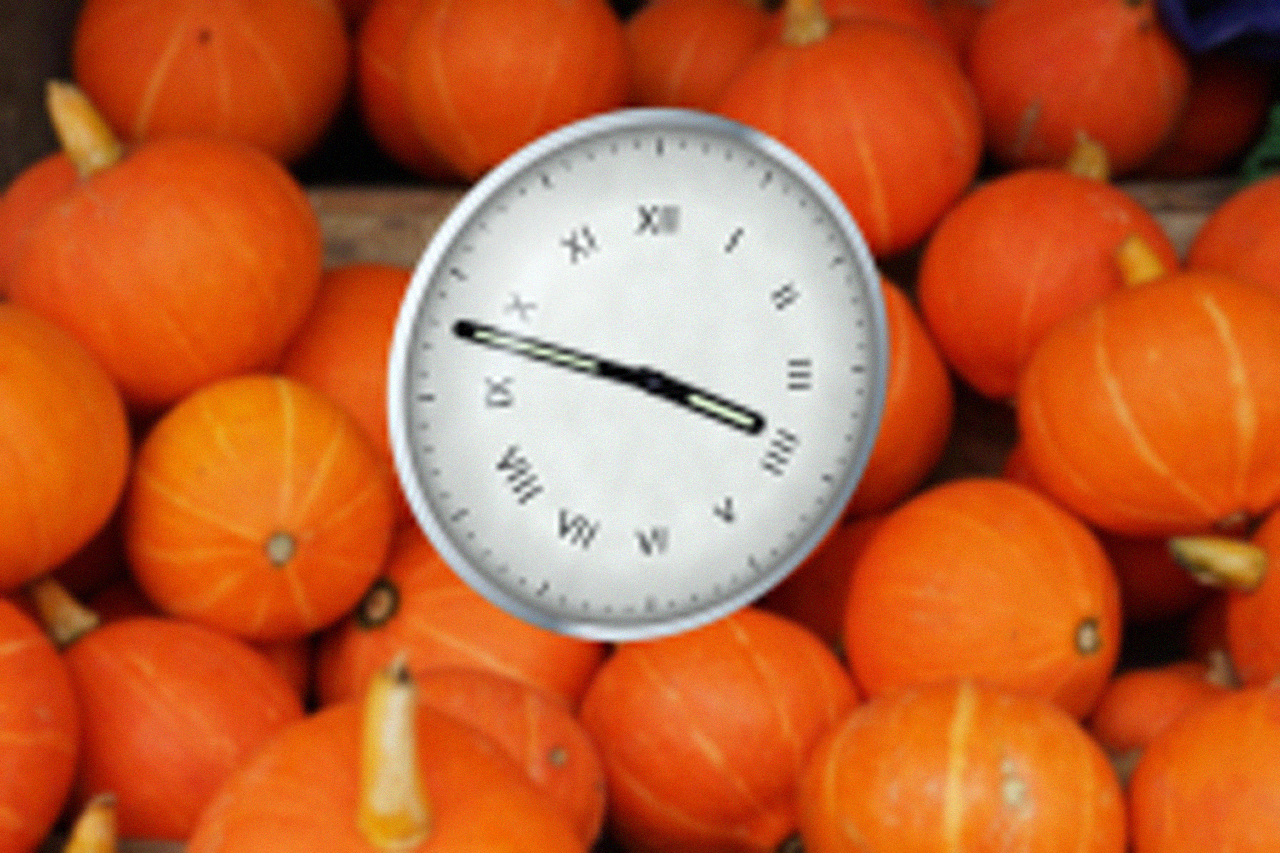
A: 3:48
